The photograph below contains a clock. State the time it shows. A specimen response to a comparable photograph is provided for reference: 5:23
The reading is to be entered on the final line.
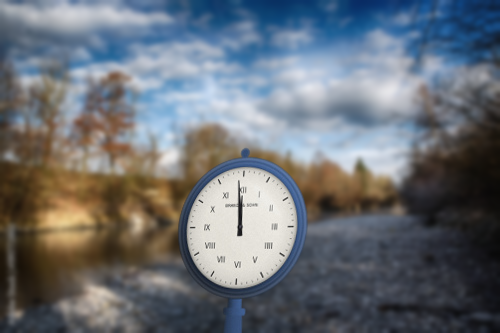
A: 11:59
